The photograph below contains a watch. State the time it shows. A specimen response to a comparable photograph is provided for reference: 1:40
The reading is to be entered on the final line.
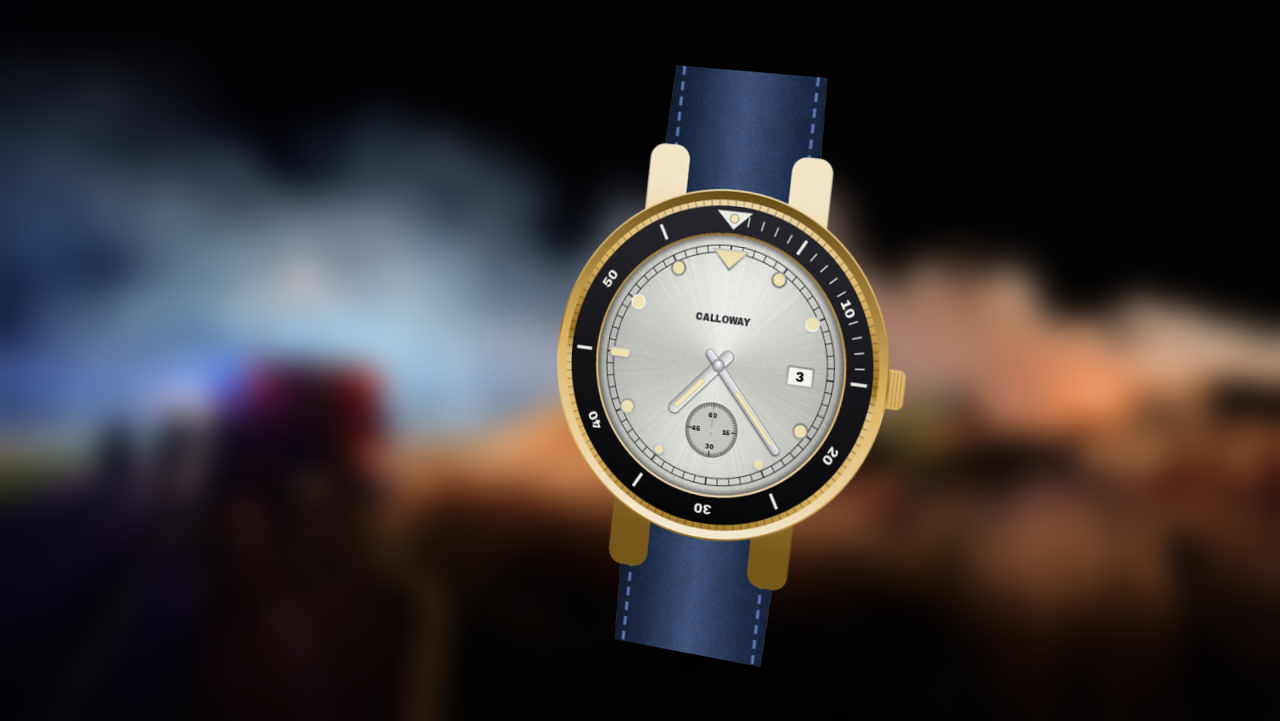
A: 7:23
